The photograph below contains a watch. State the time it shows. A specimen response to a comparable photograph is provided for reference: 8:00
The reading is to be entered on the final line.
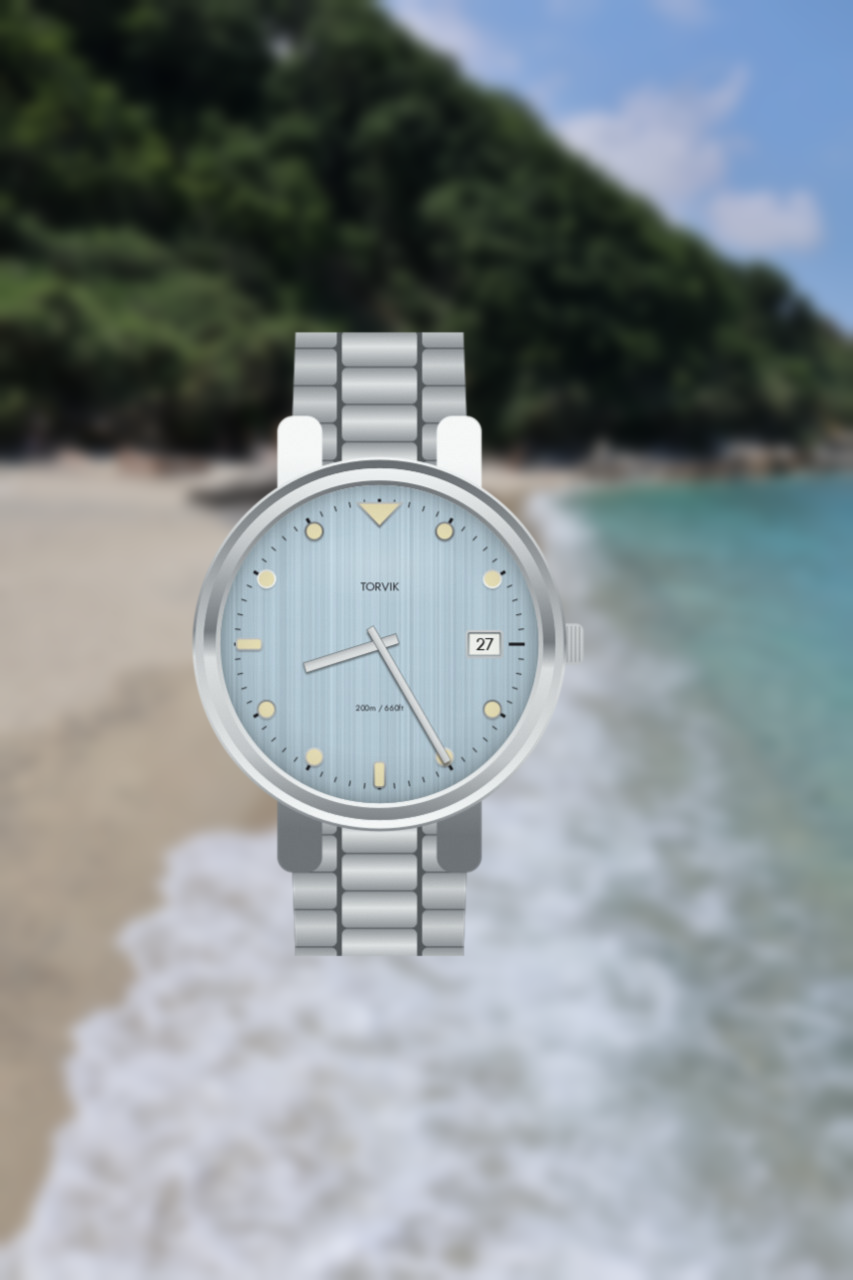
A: 8:25
